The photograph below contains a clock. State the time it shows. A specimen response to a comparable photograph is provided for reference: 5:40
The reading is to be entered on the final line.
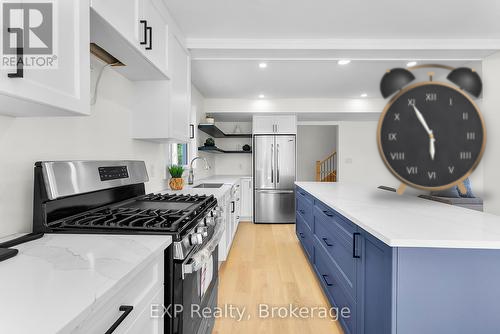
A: 5:55
